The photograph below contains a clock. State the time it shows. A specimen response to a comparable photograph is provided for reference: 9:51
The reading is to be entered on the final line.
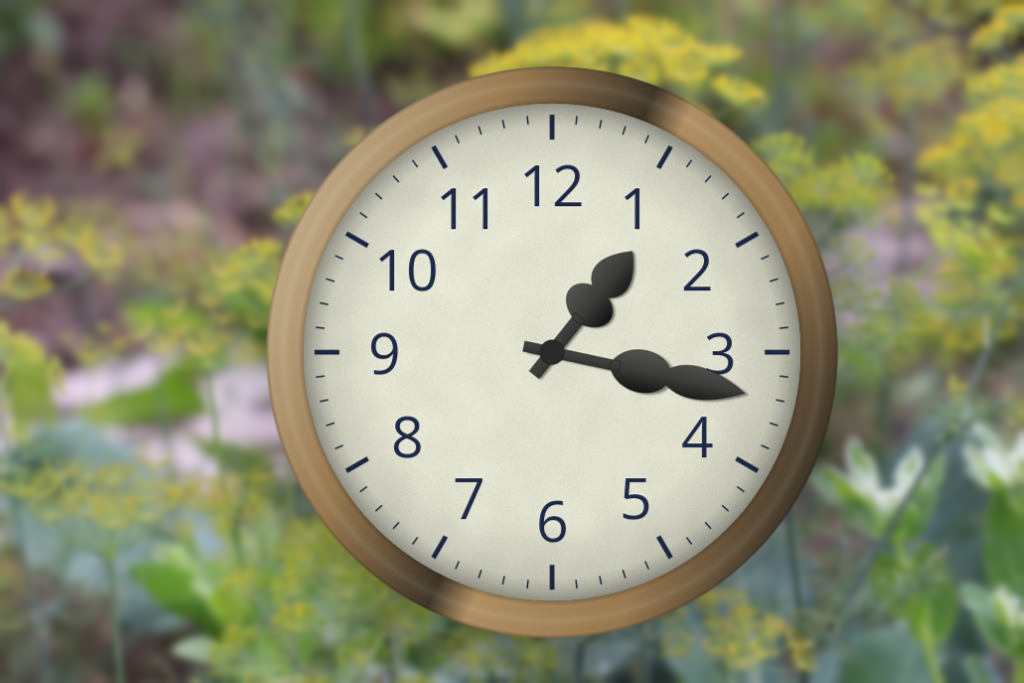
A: 1:17
